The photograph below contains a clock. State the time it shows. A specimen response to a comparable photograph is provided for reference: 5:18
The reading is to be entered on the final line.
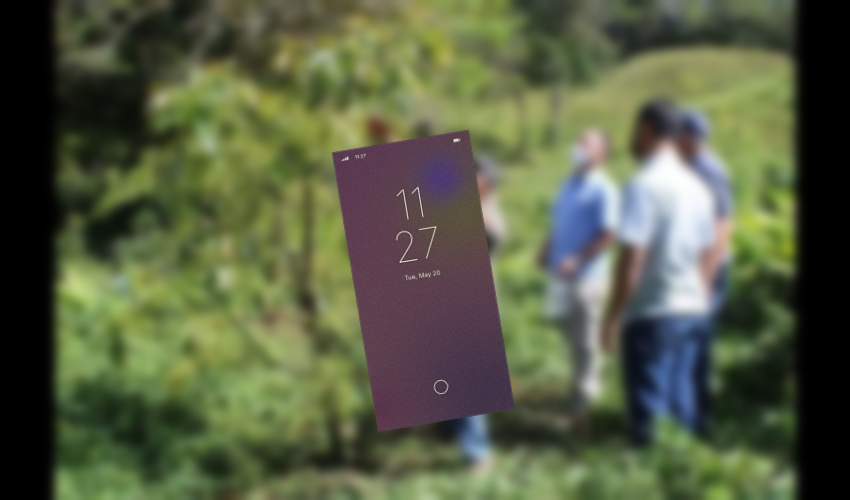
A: 11:27
